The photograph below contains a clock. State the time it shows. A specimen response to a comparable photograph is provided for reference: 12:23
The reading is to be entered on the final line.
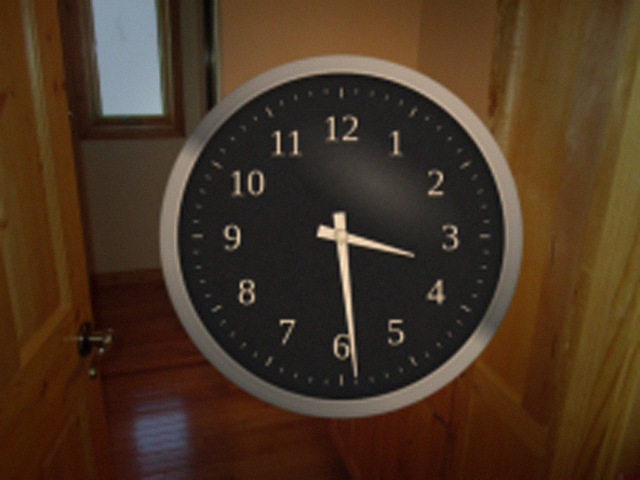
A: 3:29
